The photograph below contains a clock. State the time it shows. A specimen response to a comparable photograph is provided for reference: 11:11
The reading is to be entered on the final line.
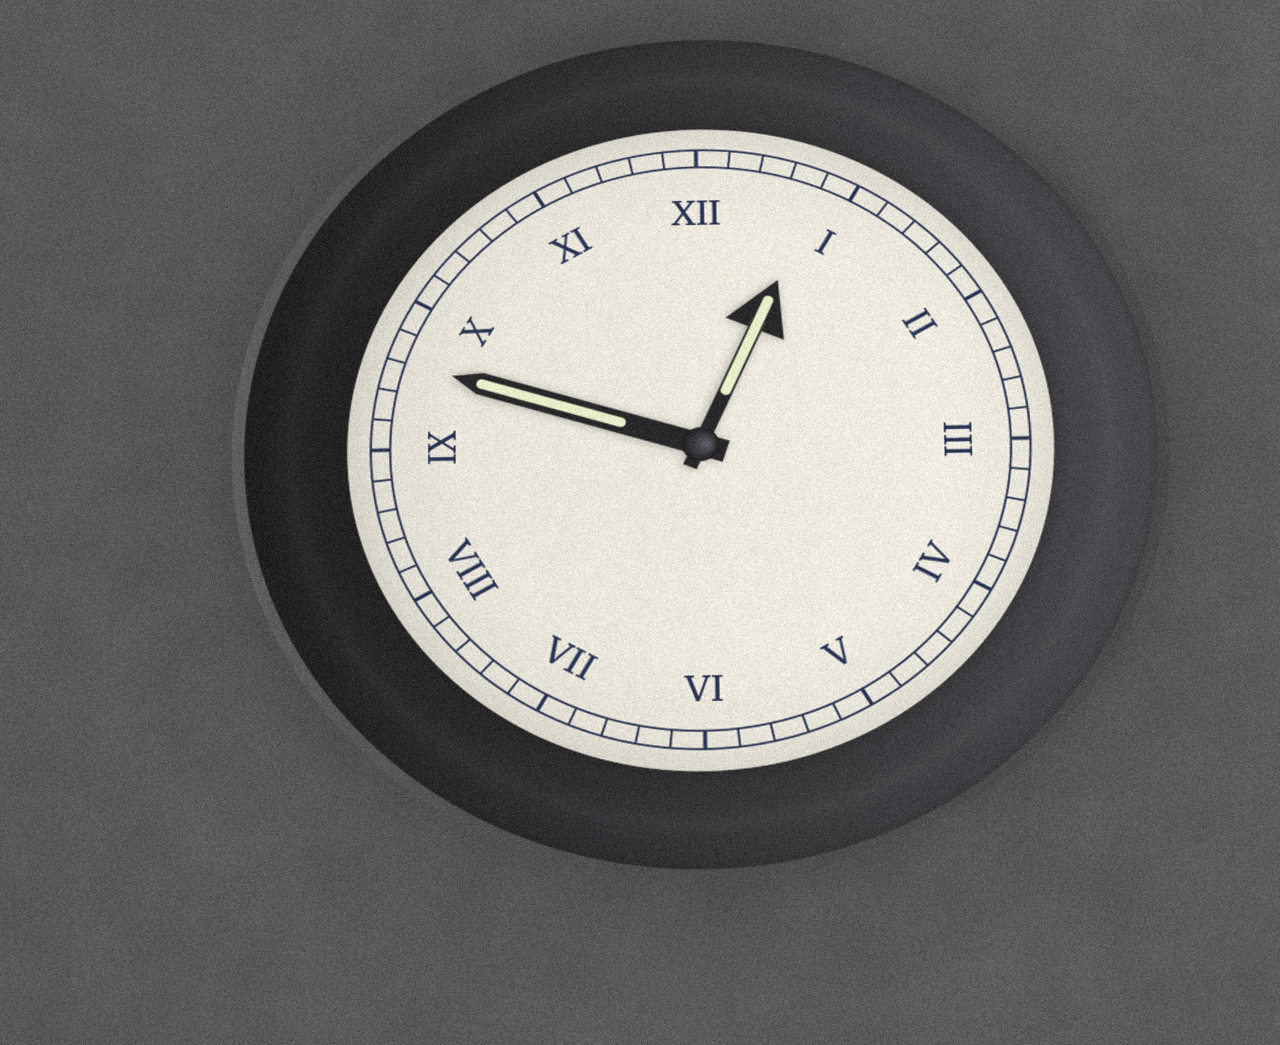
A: 12:48
